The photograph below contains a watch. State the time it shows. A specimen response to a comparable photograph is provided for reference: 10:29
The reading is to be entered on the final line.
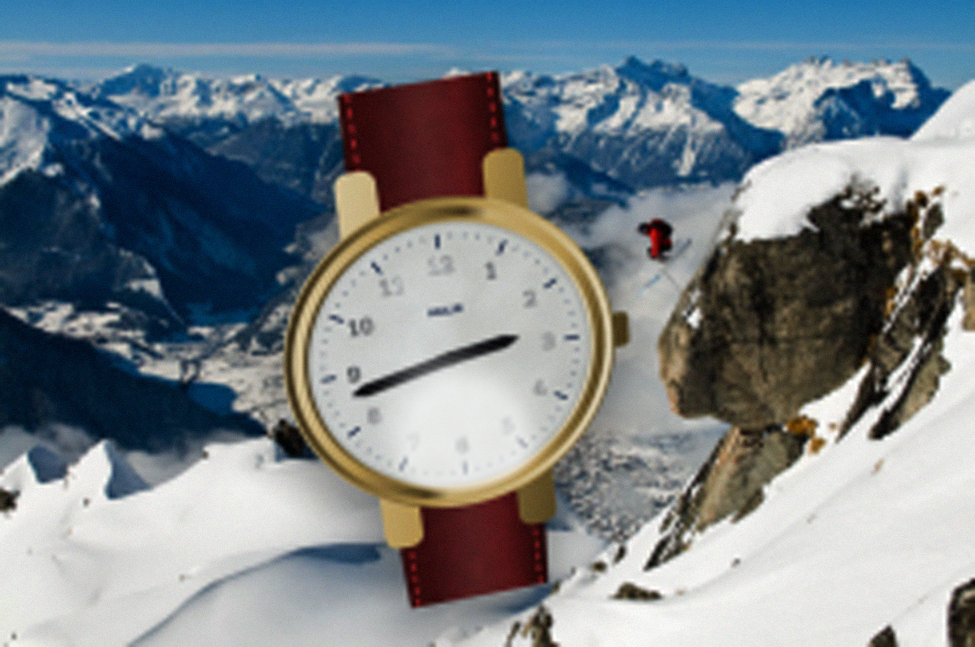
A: 2:43
